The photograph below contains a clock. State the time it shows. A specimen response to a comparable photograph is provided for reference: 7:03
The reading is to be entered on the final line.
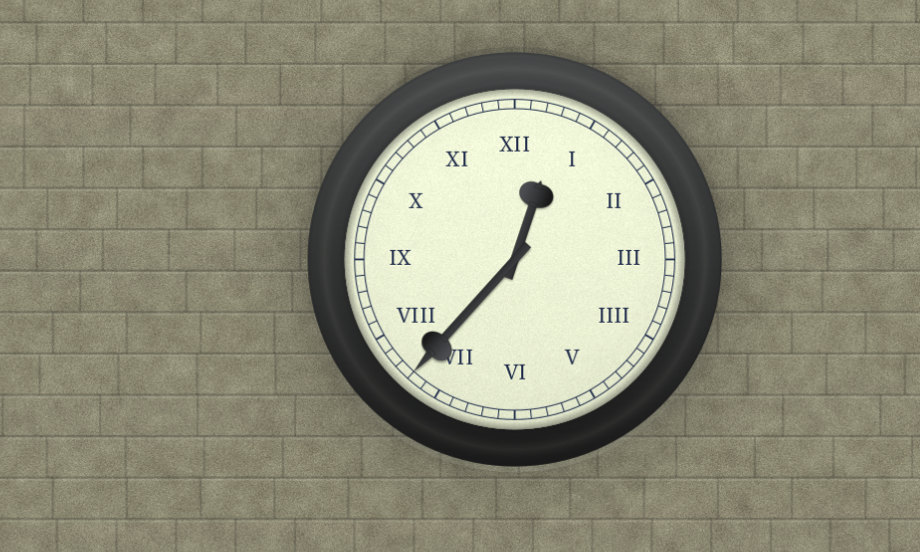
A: 12:37
